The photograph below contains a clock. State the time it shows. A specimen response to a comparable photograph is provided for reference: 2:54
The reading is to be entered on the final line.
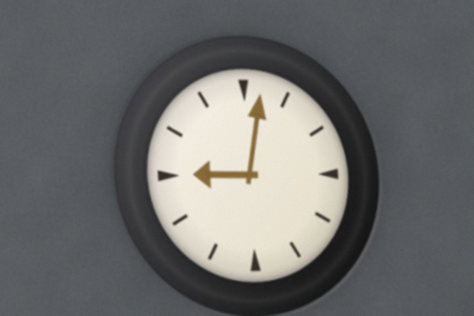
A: 9:02
